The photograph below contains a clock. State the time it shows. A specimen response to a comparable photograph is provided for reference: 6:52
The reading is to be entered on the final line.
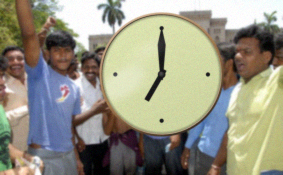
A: 7:00
